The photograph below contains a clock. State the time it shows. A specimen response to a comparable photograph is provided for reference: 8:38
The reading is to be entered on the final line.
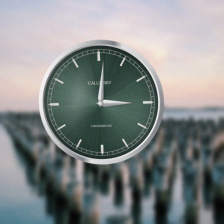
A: 3:01
